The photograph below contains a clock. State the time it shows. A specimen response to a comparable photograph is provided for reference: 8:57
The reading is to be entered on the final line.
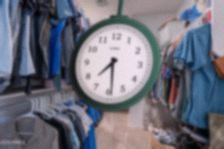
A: 7:29
